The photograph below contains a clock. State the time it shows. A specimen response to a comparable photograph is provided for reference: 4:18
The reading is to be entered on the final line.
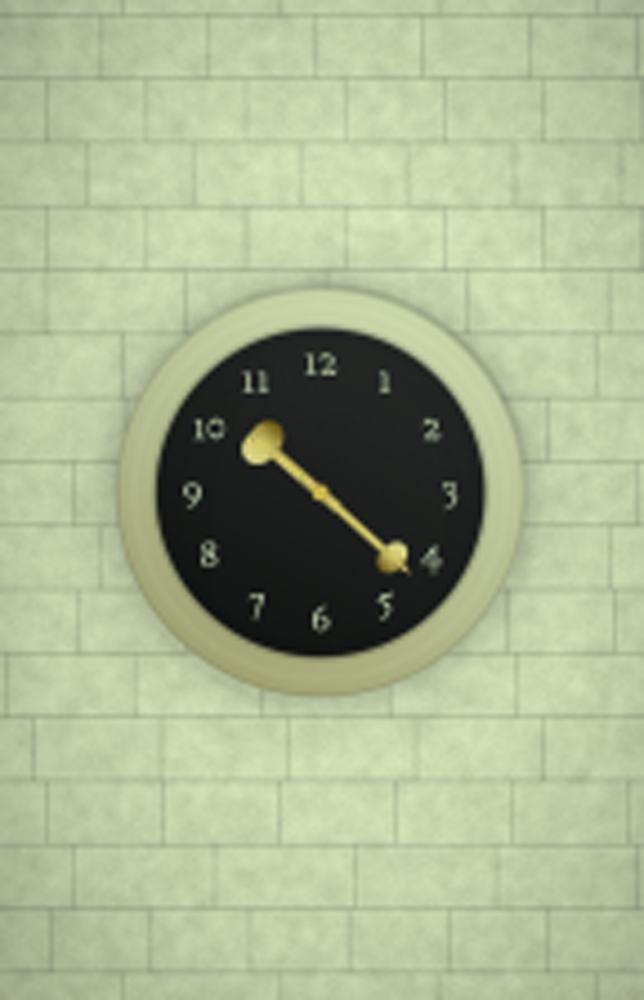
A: 10:22
